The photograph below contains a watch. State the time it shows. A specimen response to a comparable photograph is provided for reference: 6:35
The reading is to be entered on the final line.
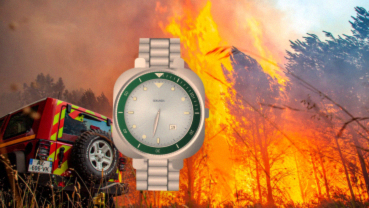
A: 6:32
